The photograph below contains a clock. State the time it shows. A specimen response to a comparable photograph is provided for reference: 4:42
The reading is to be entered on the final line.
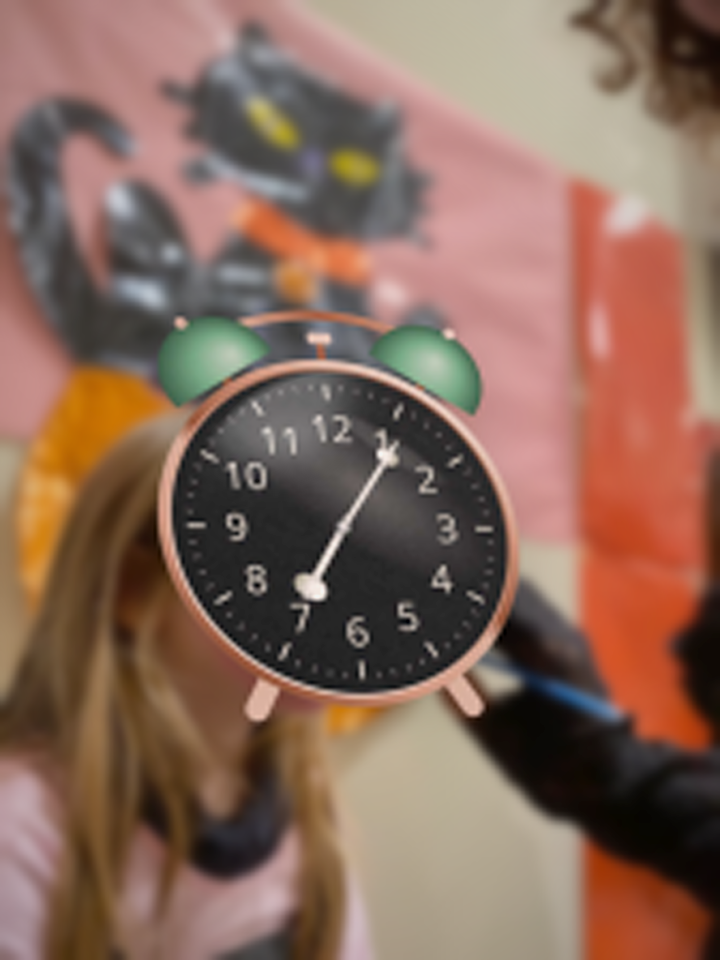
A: 7:06
